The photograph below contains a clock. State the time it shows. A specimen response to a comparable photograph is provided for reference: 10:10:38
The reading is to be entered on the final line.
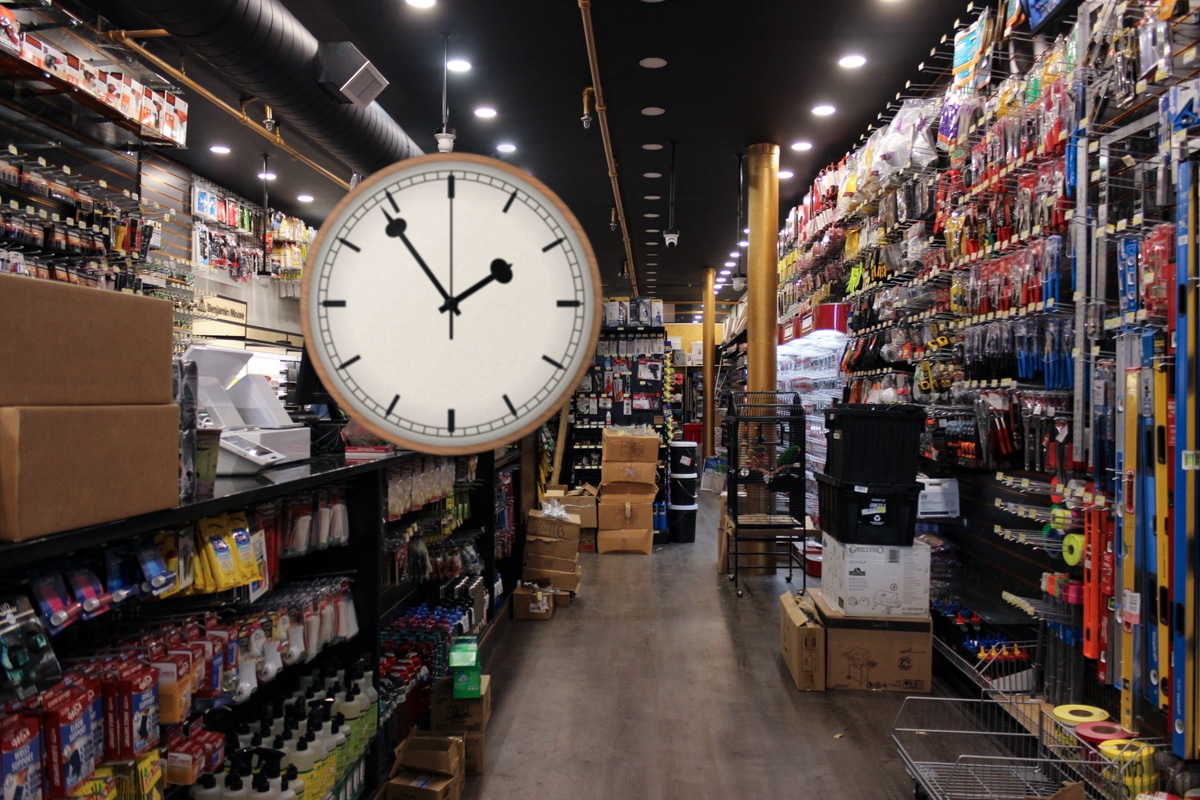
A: 1:54:00
